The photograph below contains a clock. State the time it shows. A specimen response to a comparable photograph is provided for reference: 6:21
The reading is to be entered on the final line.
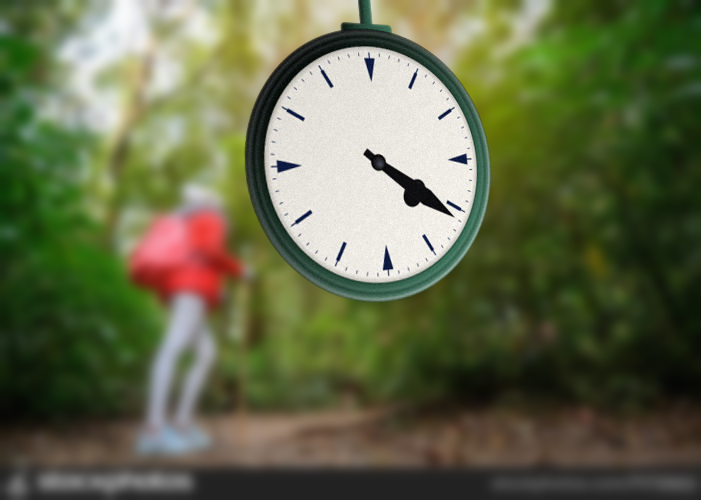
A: 4:21
